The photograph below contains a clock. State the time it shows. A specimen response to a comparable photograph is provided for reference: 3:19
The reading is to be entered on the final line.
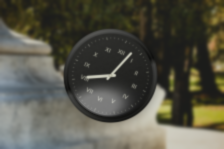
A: 8:03
